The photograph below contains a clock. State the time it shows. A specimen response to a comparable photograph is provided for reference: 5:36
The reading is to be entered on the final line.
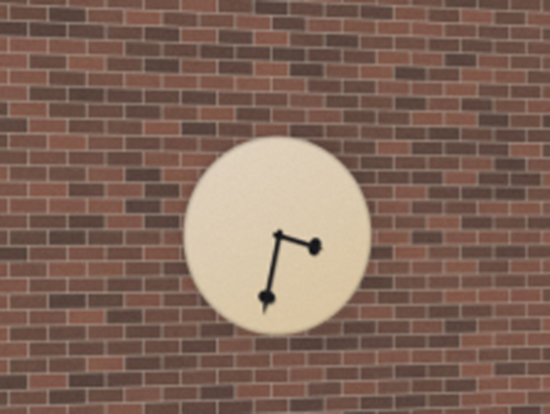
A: 3:32
